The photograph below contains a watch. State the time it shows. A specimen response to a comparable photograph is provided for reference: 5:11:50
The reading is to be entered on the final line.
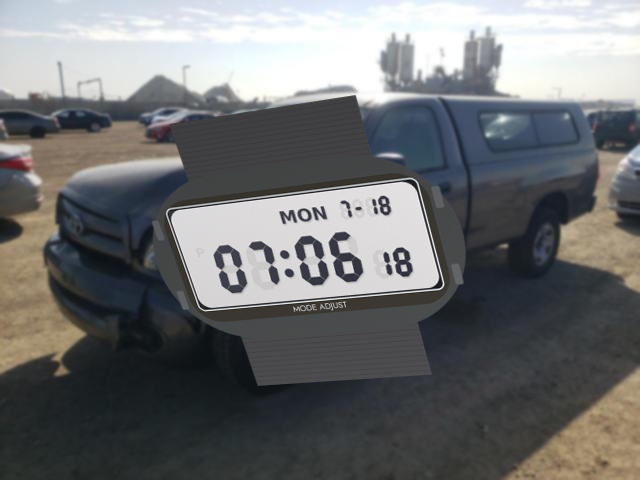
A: 7:06:18
